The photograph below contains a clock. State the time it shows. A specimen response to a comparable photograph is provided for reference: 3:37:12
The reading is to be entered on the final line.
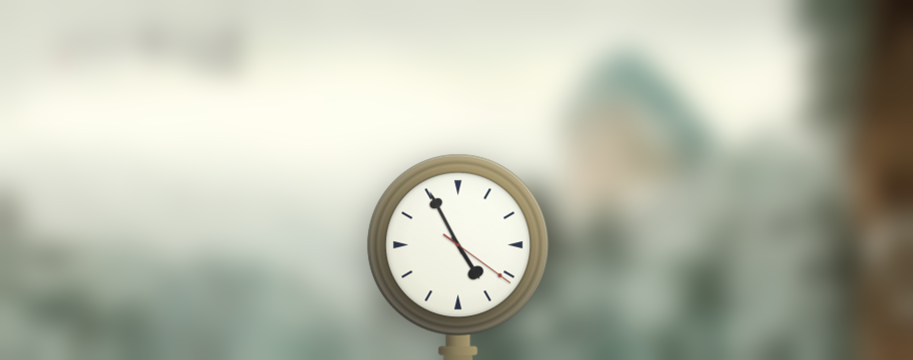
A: 4:55:21
